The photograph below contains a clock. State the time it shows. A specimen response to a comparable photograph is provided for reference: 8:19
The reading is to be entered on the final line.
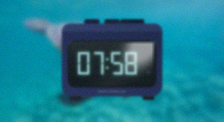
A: 7:58
